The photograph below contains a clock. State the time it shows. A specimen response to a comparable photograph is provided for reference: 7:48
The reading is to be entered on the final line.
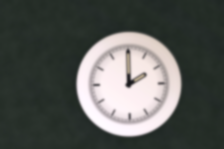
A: 2:00
